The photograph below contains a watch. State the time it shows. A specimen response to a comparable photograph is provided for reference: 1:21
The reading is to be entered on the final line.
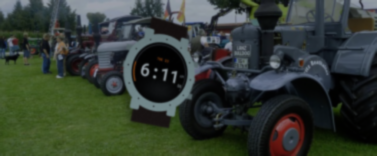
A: 6:11
